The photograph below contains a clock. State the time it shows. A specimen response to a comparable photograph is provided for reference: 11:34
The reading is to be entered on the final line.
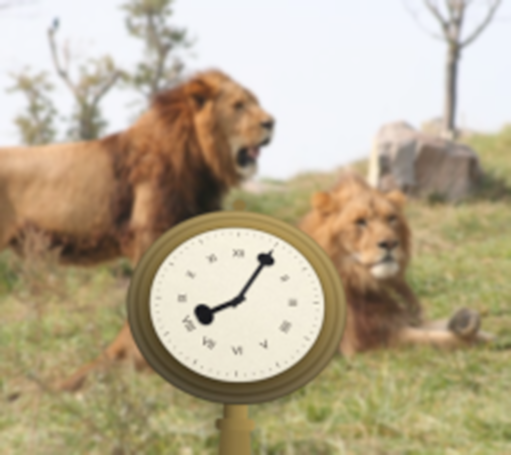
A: 8:05
